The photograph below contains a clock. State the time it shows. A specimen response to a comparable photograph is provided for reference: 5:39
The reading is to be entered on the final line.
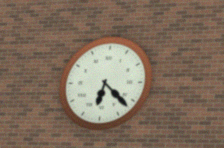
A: 6:22
